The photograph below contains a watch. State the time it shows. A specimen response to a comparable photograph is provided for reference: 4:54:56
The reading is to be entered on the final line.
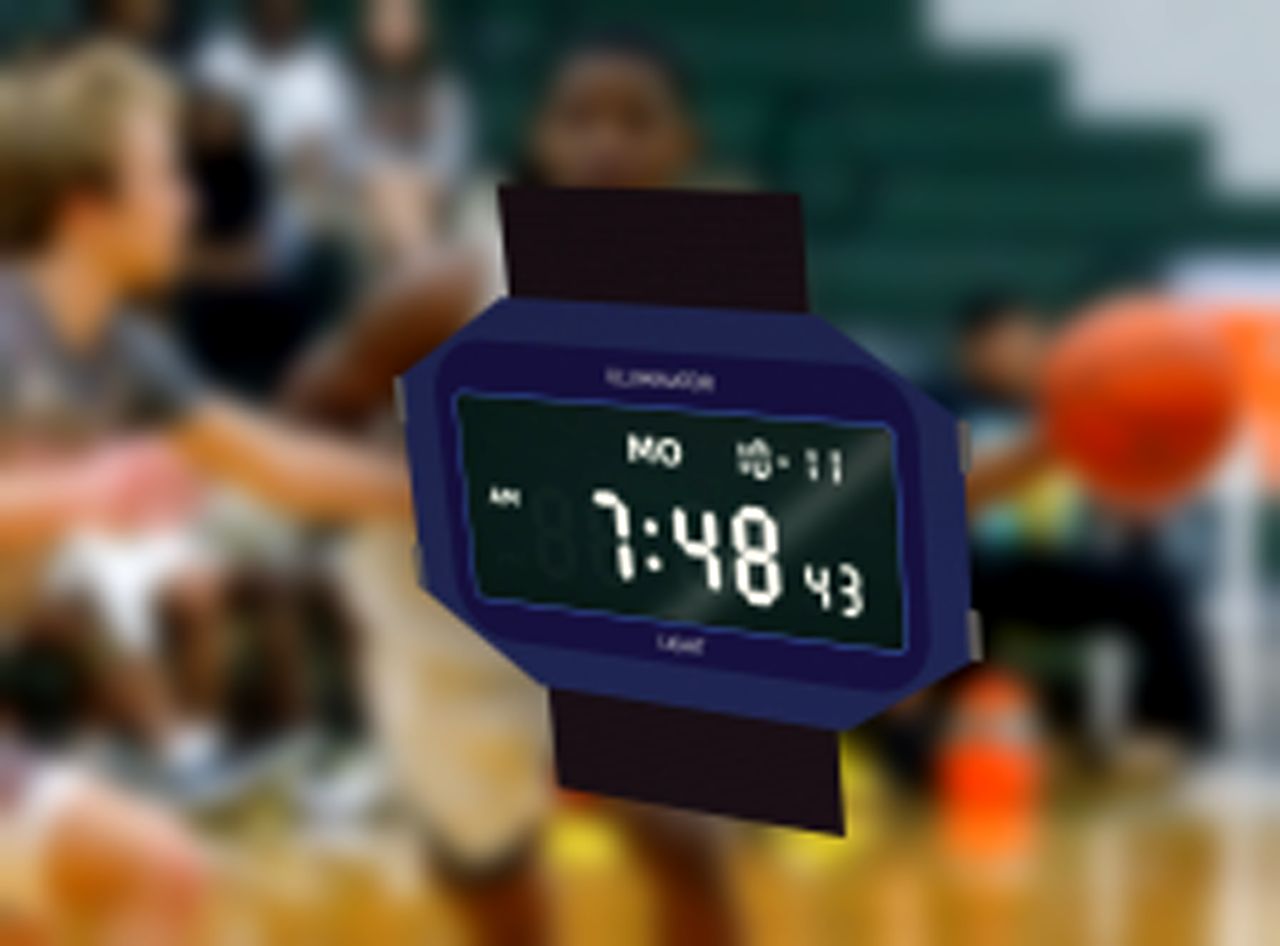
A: 7:48:43
